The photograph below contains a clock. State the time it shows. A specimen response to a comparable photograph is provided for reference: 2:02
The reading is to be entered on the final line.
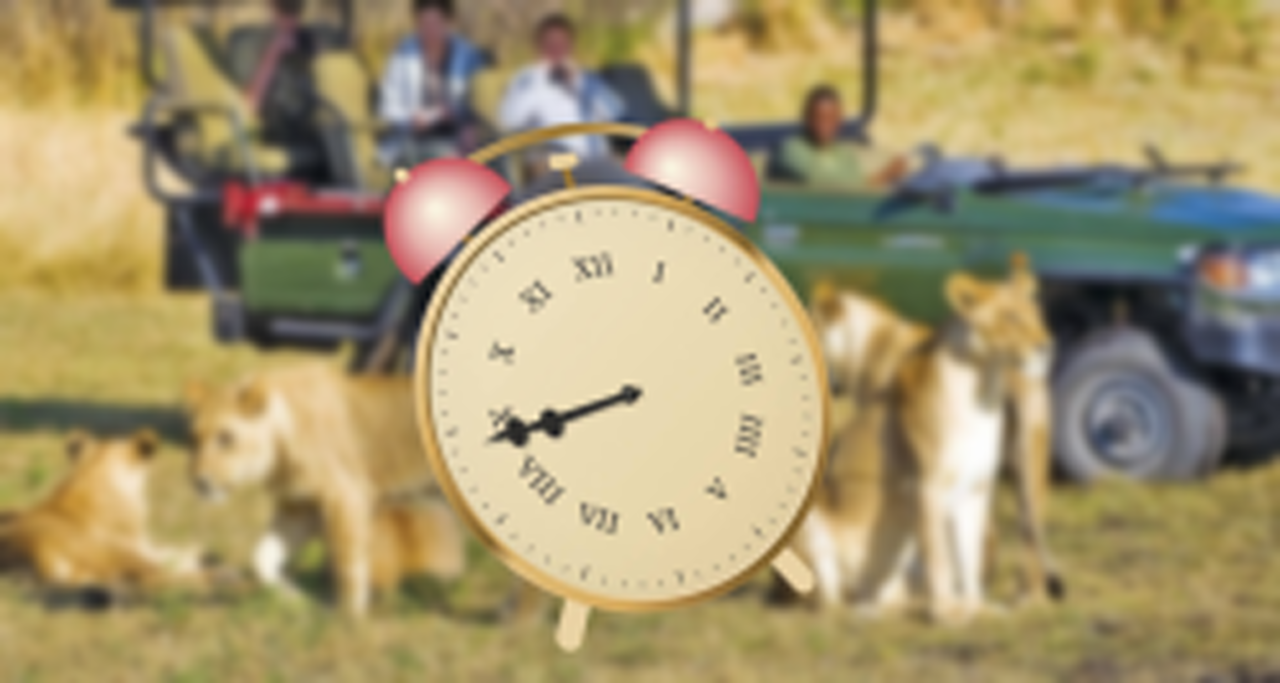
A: 8:44
